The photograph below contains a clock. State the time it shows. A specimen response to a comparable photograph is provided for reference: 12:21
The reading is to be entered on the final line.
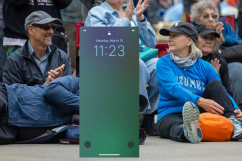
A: 11:23
